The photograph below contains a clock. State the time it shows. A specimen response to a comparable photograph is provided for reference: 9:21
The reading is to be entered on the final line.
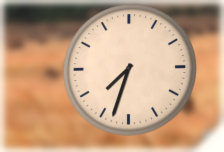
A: 7:33
